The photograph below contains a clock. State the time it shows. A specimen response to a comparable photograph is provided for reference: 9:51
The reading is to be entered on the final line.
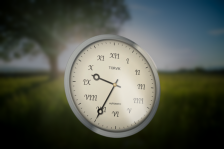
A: 9:35
